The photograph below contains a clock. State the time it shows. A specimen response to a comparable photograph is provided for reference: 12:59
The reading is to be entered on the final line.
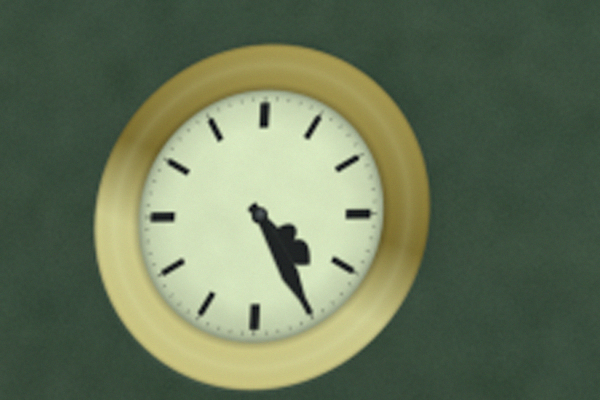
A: 4:25
